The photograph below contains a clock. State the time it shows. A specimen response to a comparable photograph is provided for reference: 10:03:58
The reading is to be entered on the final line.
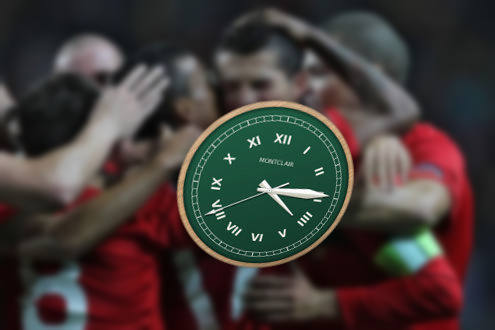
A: 4:14:40
